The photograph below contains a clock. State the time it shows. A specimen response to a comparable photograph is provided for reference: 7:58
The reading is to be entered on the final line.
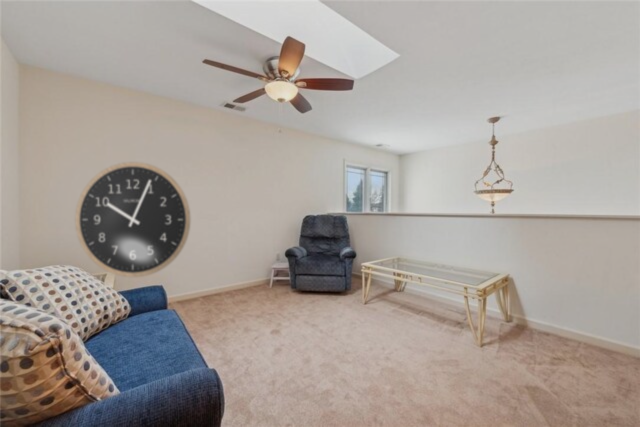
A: 10:04
